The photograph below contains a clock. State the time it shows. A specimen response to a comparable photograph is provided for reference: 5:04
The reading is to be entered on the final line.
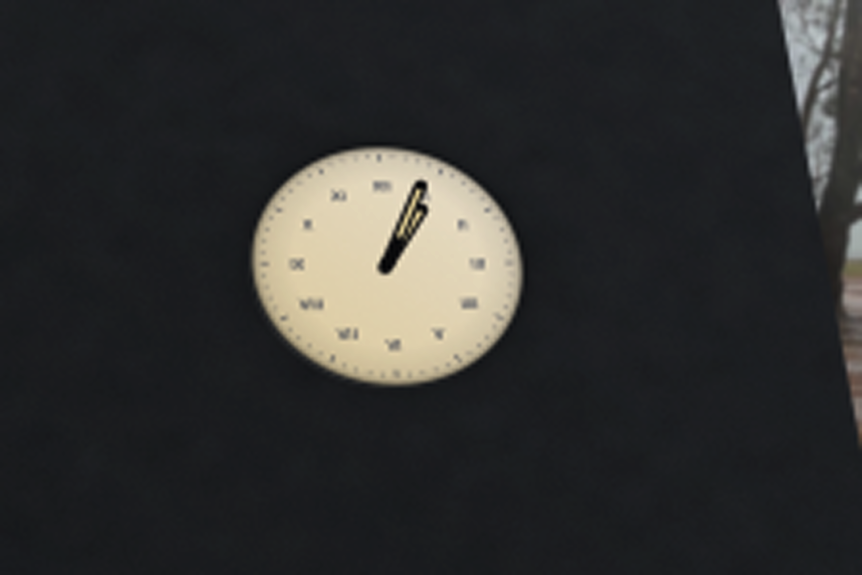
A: 1:04
